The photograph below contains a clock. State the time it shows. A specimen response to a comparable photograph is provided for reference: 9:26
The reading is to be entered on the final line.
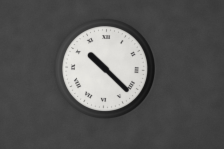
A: 10:22
